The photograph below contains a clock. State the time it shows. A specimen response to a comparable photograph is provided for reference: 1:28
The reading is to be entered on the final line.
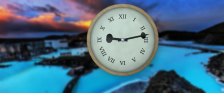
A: 9:13
